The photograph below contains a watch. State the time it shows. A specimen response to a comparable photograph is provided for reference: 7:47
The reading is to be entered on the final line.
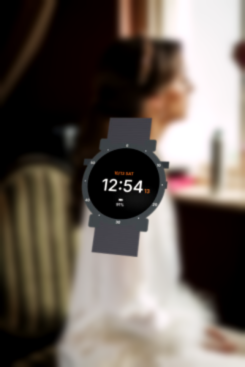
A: 12:54
